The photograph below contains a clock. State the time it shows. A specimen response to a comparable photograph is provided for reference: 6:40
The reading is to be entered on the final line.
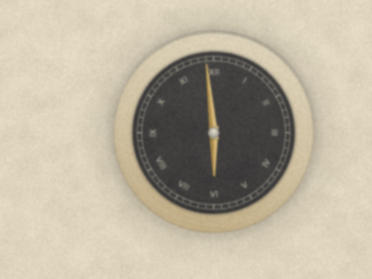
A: 5:59
